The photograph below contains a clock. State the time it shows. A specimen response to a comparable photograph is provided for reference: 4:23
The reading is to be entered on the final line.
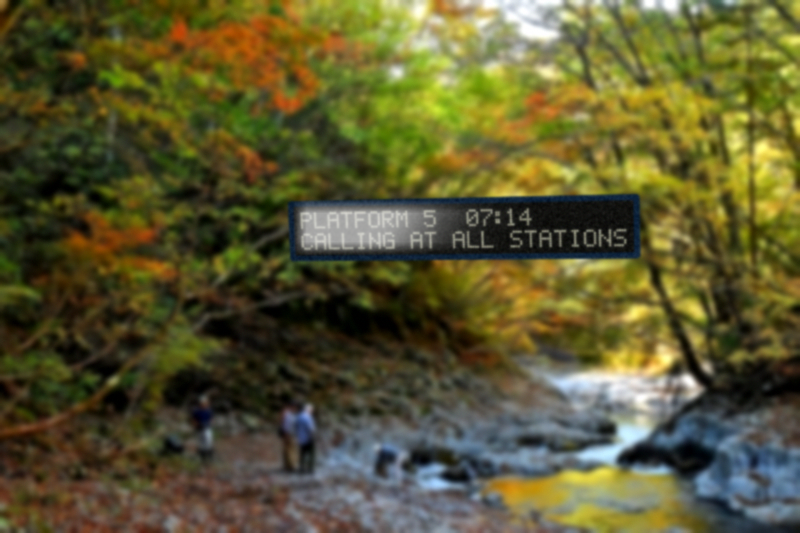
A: 7:14
